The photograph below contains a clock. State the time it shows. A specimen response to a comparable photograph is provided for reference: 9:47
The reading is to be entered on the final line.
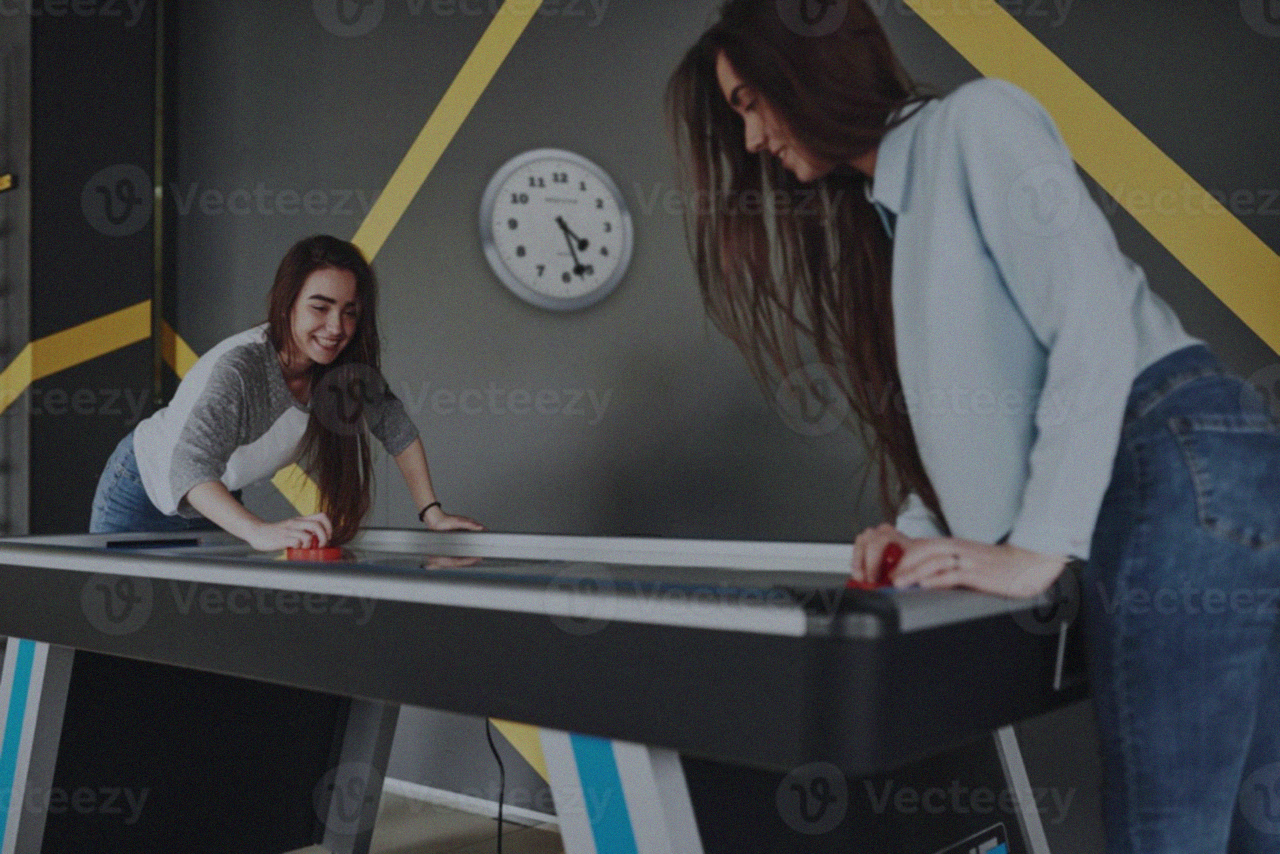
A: 4:27
